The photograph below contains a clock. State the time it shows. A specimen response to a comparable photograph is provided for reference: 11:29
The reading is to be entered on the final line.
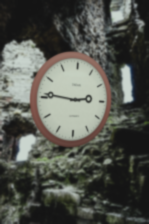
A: 2:46
